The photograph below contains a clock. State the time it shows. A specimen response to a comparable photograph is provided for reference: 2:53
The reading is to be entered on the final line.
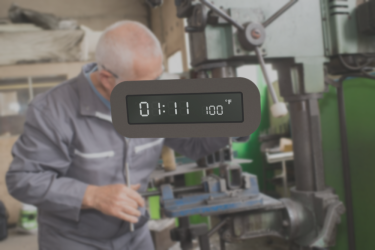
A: 1:11
